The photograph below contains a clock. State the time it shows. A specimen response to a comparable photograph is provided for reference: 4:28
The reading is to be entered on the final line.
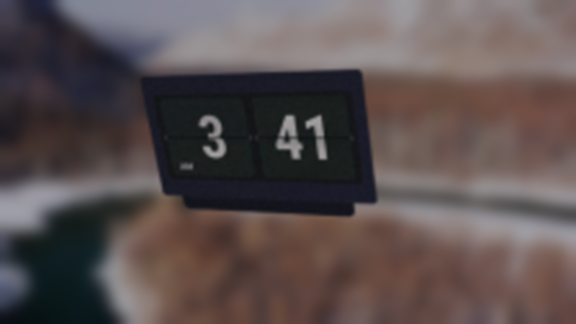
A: 3:41
